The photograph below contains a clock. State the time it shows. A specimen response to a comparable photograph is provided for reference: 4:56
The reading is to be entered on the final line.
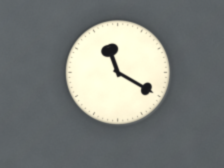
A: 11:20
